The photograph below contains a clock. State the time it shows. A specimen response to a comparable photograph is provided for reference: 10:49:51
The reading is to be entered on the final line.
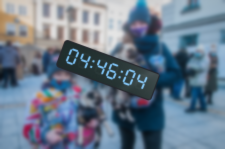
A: 4:46:04
